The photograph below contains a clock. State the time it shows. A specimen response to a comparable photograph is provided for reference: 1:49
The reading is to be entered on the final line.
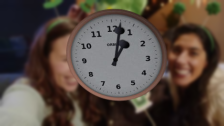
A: 1:02
